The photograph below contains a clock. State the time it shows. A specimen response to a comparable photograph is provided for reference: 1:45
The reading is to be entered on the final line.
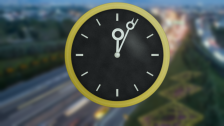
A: 12:04
